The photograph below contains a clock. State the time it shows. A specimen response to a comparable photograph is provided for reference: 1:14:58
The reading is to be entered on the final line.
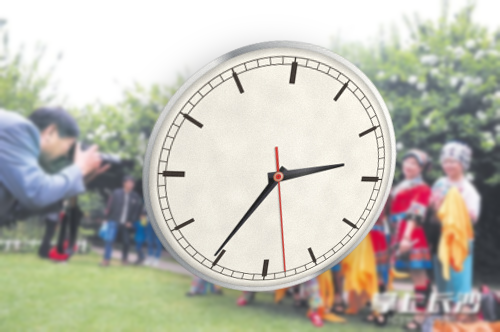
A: 2:35:28
